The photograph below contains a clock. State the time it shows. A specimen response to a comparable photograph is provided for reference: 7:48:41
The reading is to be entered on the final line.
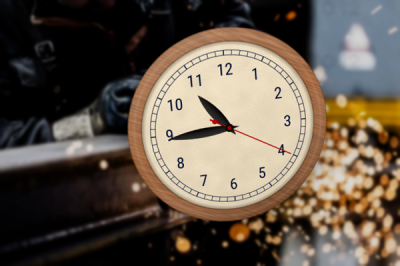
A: 10:44:20
